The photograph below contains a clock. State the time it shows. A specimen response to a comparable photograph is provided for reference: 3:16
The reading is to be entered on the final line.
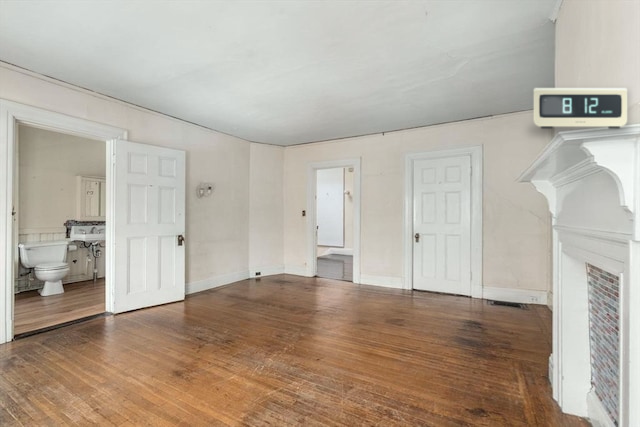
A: 8:12
